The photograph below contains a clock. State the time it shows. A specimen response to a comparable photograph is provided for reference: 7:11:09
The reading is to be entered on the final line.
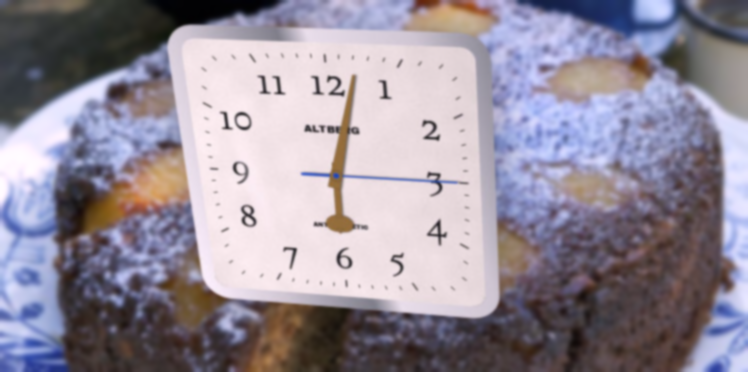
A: 6:02:15
